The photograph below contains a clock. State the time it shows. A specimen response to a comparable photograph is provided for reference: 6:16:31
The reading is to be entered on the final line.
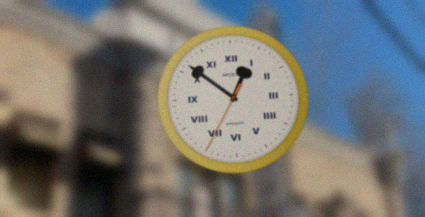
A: 12:51:35
